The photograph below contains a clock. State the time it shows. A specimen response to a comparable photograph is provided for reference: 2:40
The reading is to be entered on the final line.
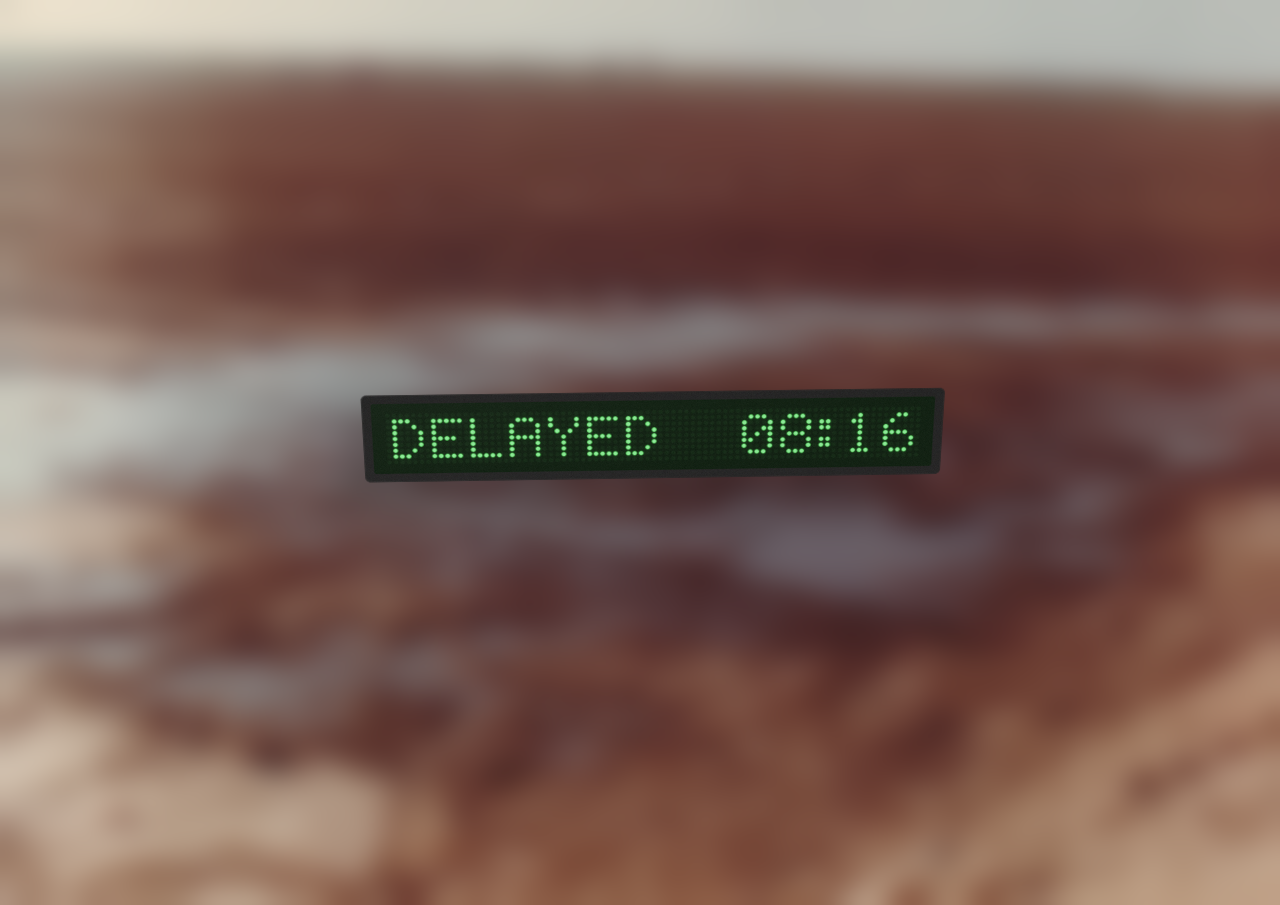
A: 8:16
